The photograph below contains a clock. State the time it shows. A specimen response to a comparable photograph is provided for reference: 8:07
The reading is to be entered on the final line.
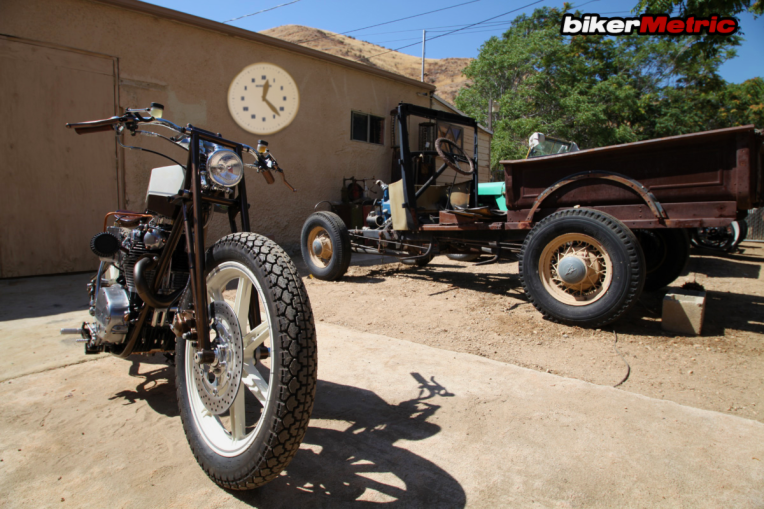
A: 12:23
